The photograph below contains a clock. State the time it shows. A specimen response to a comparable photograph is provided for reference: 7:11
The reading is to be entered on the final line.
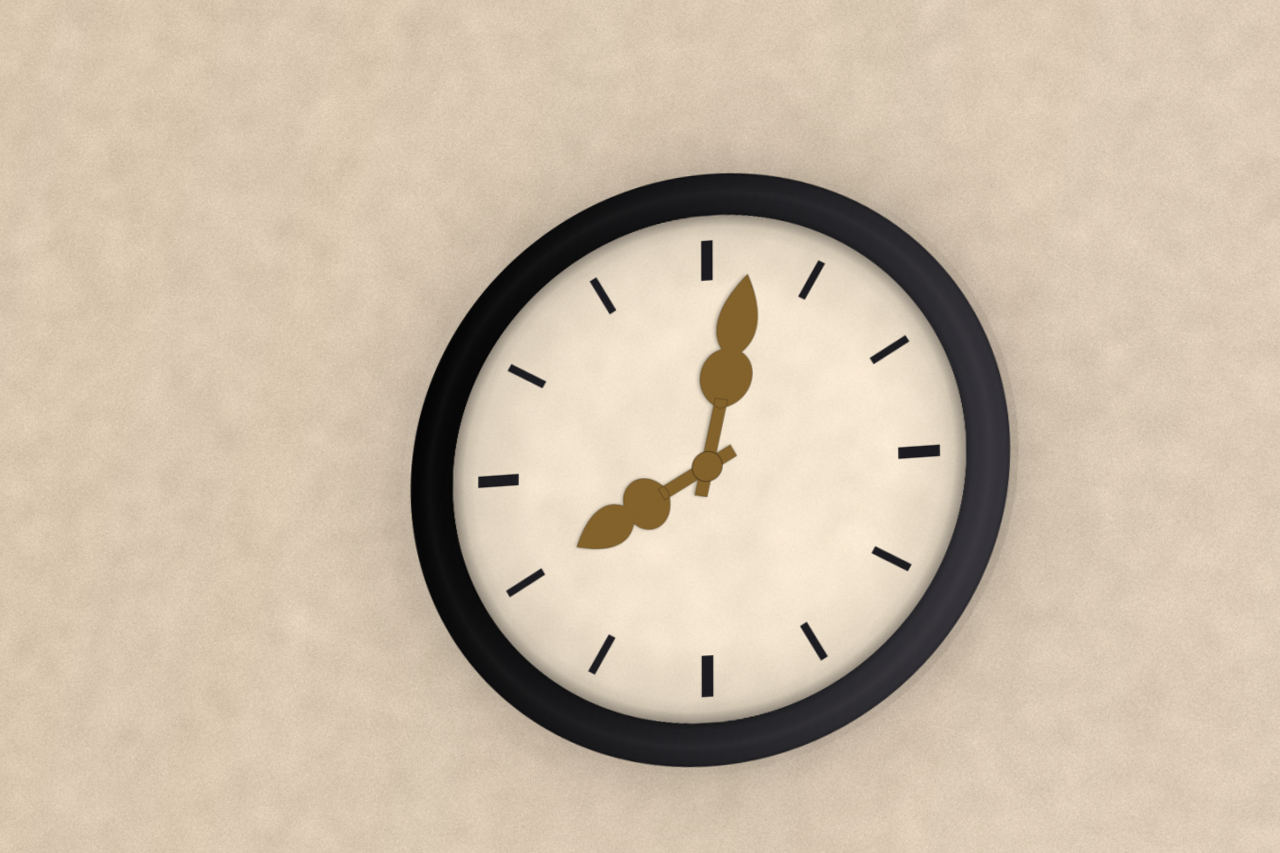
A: 8:02
